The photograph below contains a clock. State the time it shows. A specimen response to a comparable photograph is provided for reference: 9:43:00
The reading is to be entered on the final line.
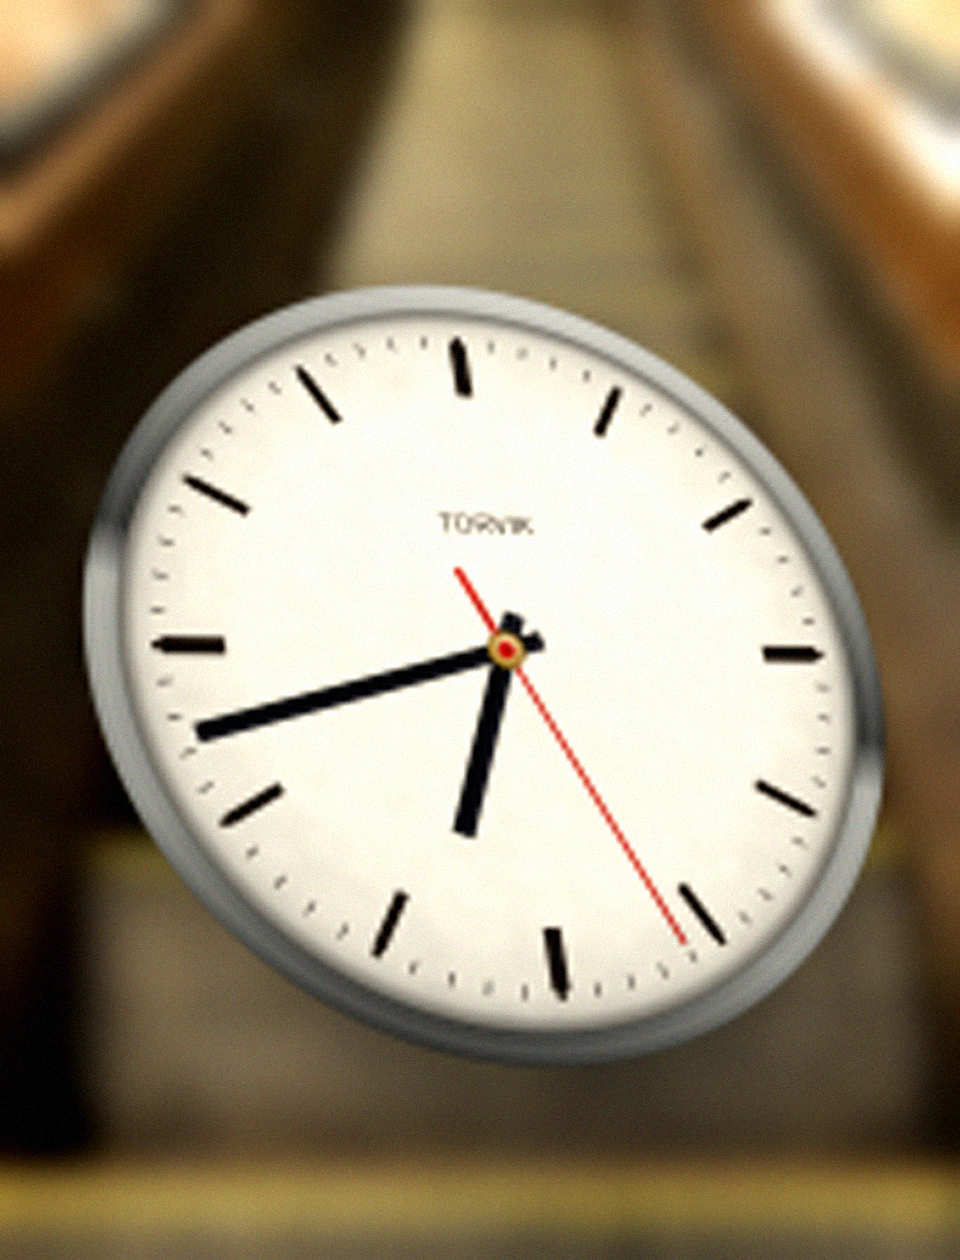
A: 6:42:26
